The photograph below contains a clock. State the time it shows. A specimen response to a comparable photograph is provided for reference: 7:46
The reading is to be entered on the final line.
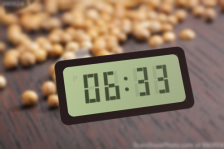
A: 6:33
